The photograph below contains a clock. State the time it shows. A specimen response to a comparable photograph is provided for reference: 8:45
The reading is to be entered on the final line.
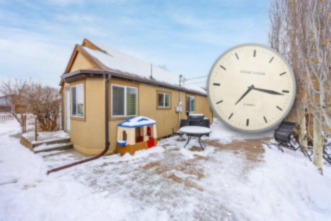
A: 7:16
